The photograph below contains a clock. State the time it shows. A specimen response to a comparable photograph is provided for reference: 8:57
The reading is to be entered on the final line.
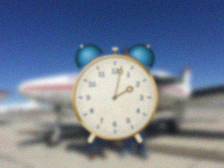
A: 2:02
